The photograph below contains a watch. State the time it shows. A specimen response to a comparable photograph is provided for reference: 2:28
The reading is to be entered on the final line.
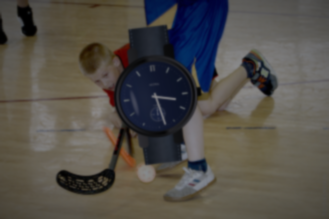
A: 3:28
